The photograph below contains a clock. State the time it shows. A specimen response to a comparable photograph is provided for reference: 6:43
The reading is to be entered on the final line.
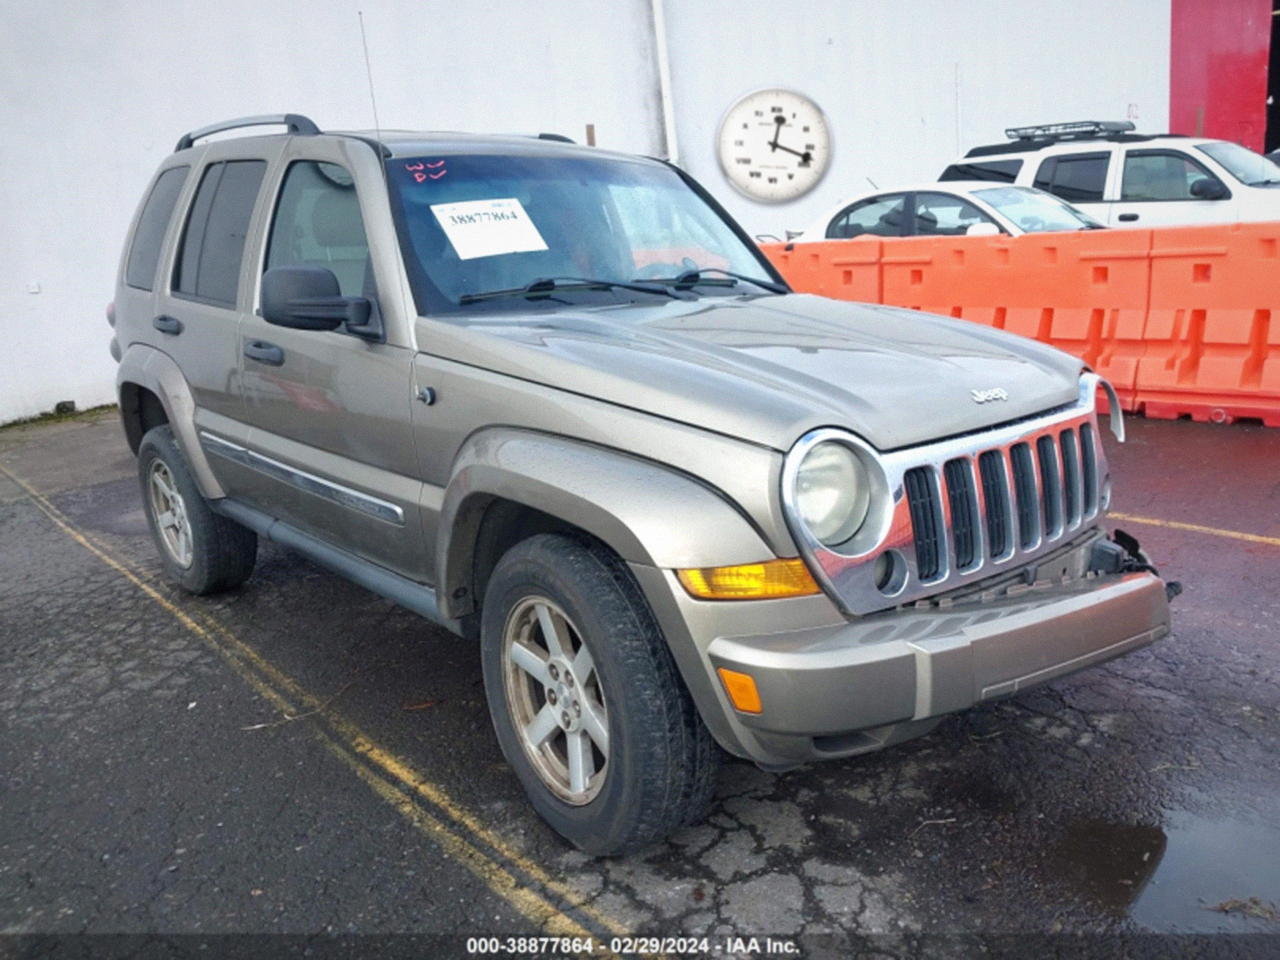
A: 12:18
